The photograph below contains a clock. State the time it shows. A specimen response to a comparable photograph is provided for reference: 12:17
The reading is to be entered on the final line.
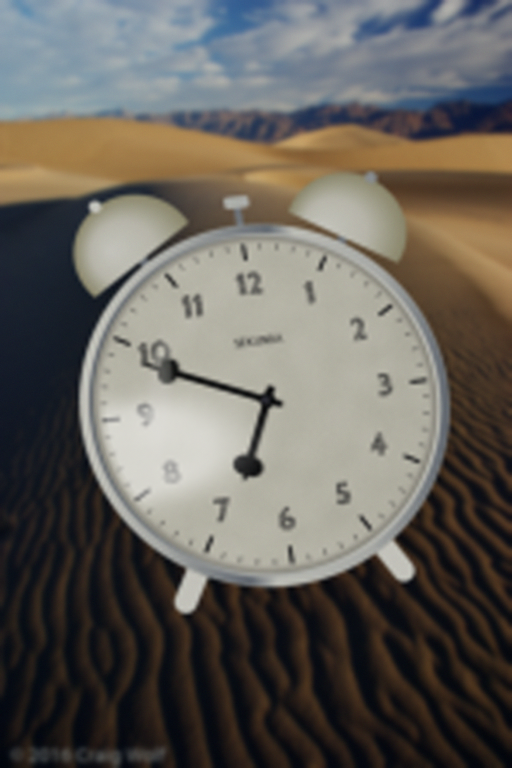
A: 6:49
